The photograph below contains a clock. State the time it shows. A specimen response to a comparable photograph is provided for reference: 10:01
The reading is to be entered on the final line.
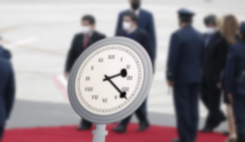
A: 2:22
